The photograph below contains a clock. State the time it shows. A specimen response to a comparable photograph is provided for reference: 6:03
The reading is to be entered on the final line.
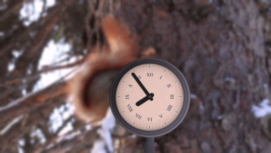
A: 7:54
